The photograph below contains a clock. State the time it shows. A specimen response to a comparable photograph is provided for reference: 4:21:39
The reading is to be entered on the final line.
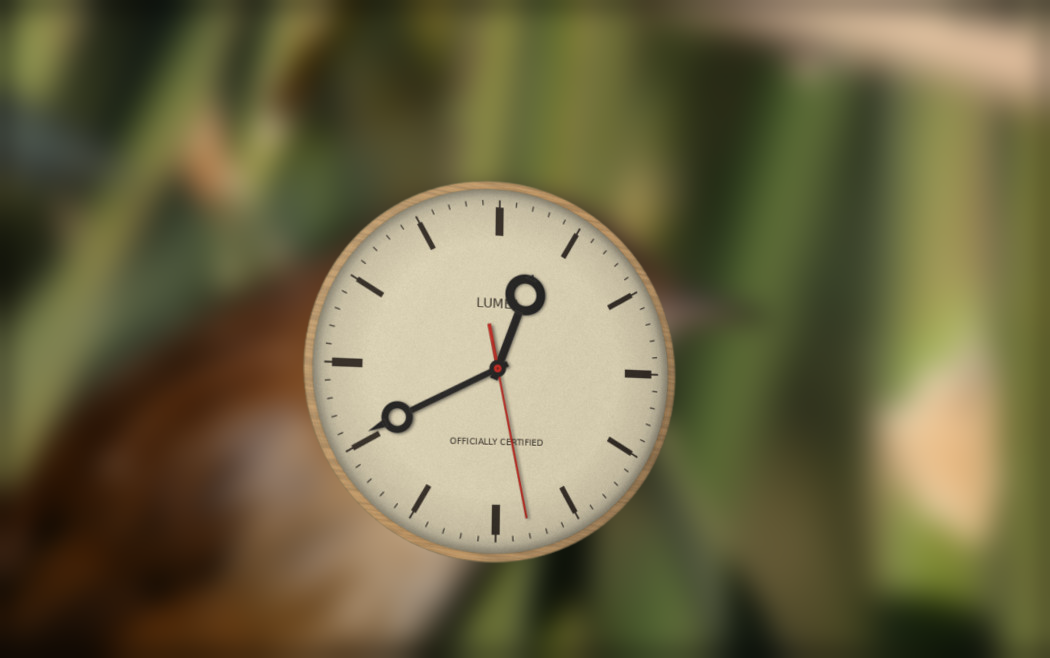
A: 12:40:28
